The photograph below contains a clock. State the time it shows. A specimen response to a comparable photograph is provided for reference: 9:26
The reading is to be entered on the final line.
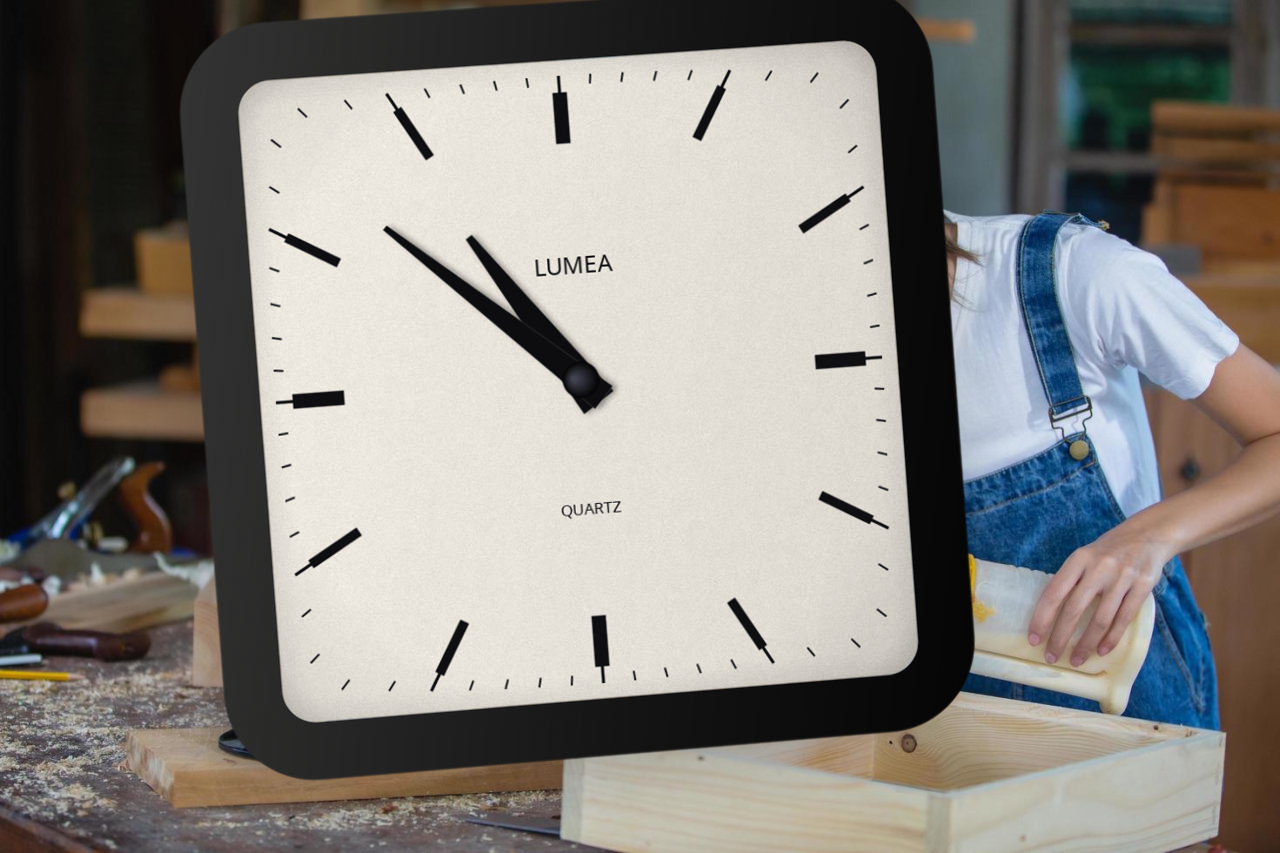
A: 10:52
